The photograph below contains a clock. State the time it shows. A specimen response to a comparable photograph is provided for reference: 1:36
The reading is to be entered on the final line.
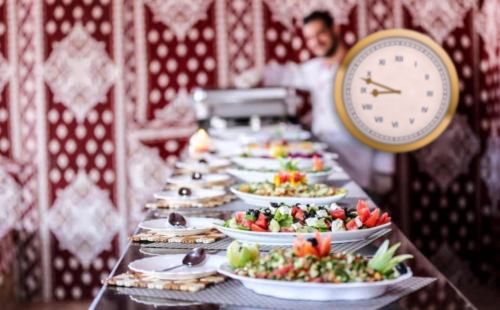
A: 8:48
